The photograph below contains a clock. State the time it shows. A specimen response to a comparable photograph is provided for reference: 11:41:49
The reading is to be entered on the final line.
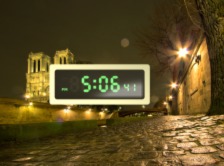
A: 5:06:41
